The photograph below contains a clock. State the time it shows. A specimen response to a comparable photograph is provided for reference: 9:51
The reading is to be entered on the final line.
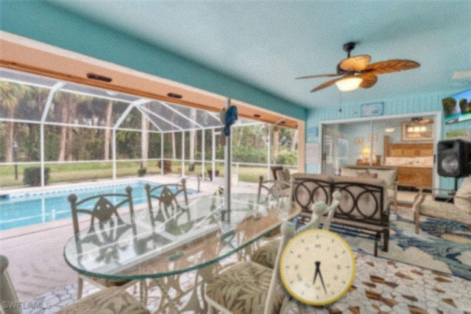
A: 6:27
